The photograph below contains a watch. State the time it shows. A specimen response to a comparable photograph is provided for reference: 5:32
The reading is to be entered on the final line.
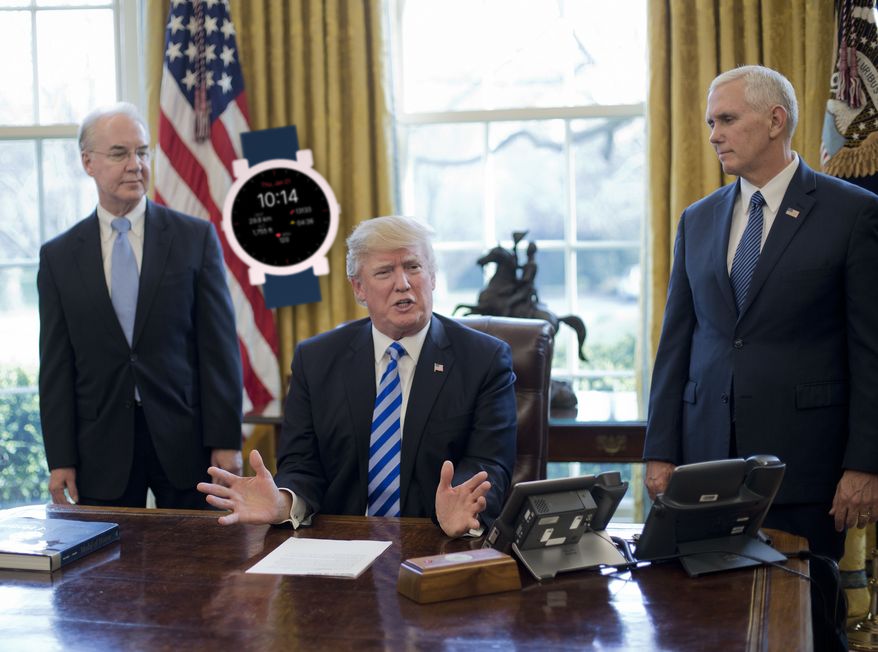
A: 10:14
